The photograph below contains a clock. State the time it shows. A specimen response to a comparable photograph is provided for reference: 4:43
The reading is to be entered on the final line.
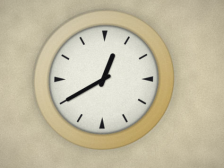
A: 12:40
